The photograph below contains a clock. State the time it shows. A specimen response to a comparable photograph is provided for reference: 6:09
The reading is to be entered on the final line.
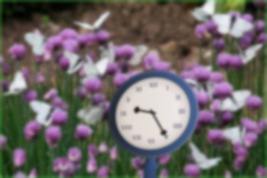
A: 9:25
